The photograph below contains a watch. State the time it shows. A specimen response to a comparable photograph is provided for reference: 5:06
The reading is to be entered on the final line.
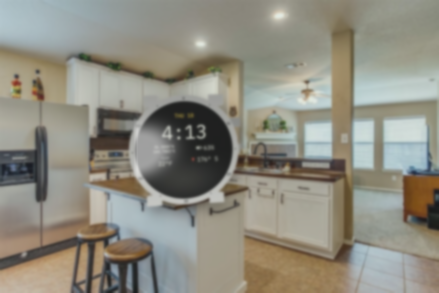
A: 4:13
